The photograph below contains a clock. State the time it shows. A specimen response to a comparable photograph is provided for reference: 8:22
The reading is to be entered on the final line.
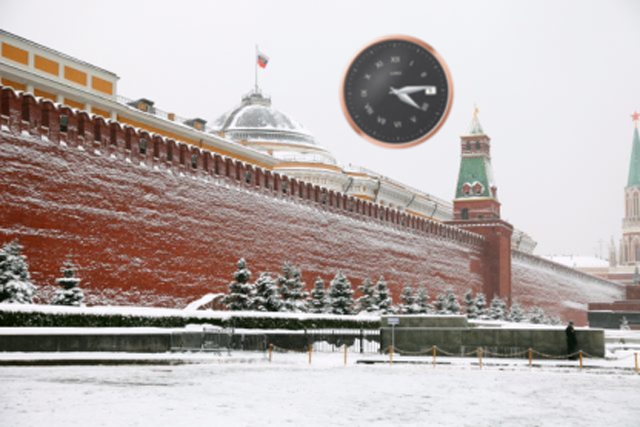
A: 4:14
